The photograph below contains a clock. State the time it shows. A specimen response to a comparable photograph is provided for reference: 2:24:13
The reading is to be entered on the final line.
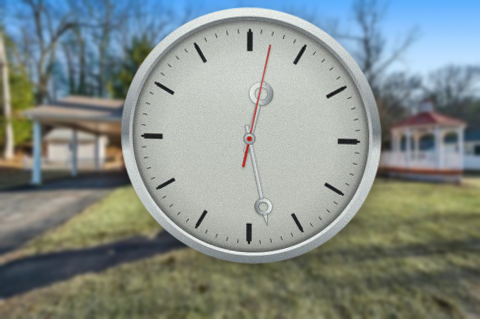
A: 12:28:02
